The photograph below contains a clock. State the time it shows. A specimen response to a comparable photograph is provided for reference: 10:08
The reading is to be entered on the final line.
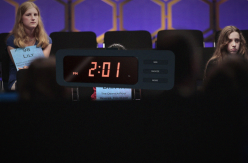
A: 2:01
